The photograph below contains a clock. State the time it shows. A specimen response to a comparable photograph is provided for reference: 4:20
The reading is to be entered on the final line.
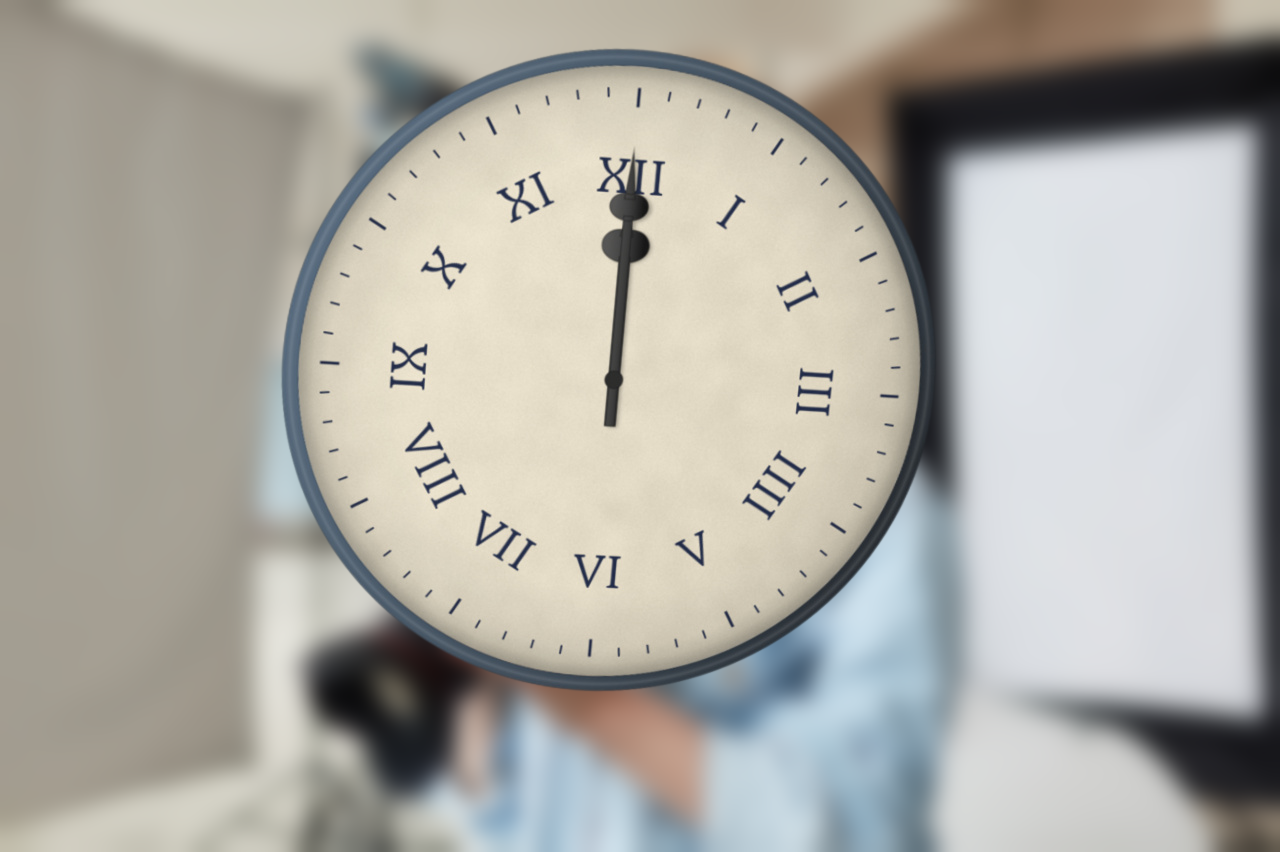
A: 12:00
